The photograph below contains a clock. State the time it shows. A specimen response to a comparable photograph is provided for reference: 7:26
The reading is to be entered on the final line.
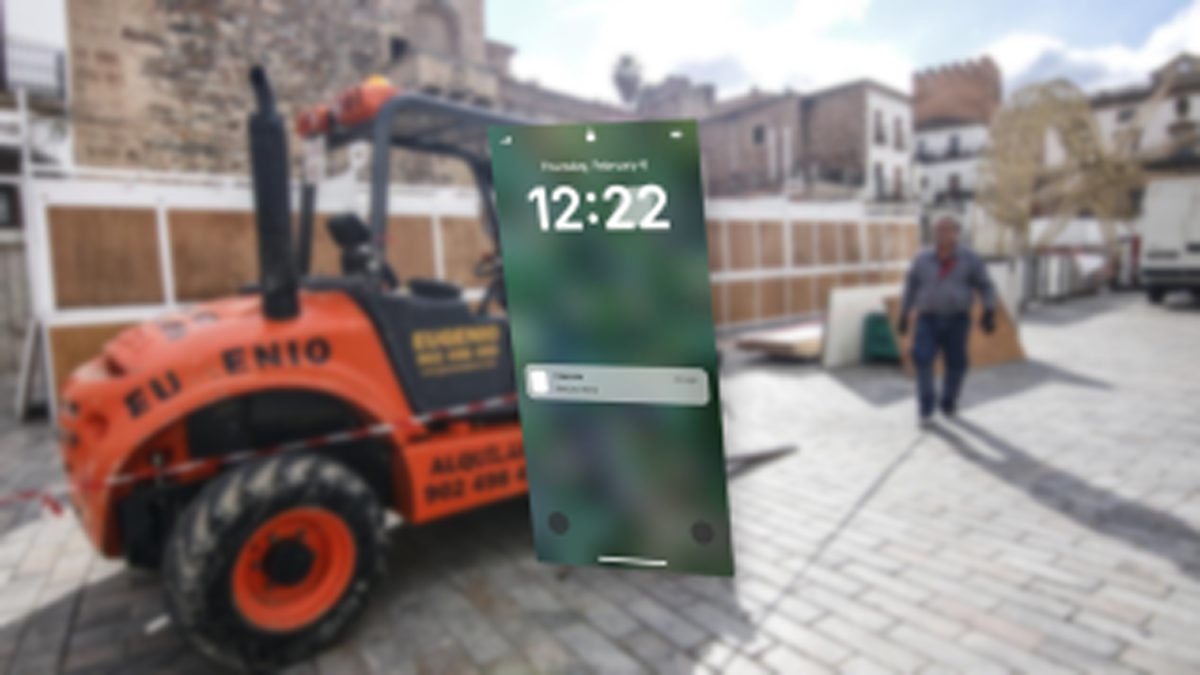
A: 12:22
